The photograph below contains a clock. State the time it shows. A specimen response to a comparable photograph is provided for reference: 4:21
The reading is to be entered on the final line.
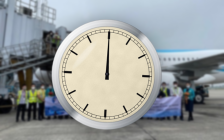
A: 12:00
